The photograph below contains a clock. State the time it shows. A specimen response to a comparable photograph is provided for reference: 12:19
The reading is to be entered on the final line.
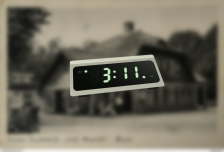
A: 3:11
